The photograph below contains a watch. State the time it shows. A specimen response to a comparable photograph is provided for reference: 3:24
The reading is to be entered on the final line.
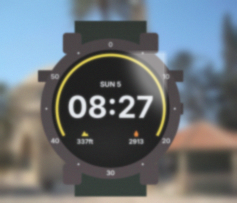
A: 8:27
